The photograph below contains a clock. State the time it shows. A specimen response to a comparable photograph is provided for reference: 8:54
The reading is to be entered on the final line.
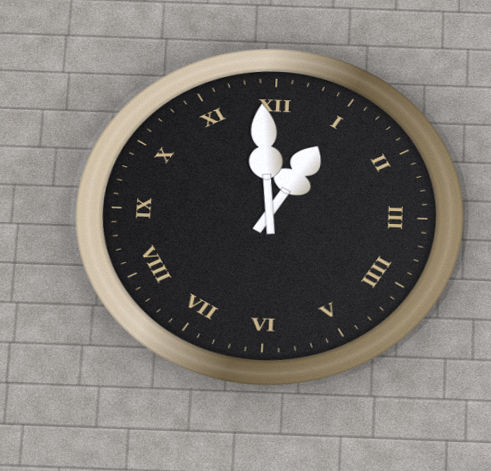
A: 12:59
